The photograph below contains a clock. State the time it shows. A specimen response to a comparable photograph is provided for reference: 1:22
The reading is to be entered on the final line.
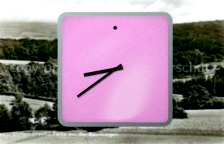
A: 8:39
